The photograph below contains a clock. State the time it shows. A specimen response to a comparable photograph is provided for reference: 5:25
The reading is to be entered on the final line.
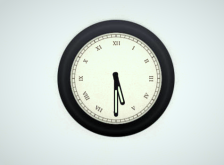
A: 5:30
